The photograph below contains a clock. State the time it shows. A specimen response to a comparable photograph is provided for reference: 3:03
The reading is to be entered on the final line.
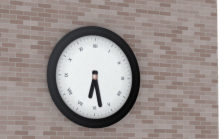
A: 6:28
